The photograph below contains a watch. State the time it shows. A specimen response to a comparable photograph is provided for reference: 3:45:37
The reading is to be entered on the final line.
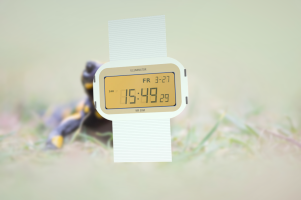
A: 15:49:29
